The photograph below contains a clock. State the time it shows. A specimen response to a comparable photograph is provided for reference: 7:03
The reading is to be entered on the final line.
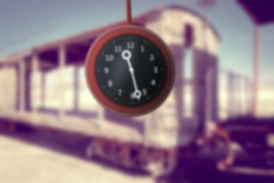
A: 11:28
